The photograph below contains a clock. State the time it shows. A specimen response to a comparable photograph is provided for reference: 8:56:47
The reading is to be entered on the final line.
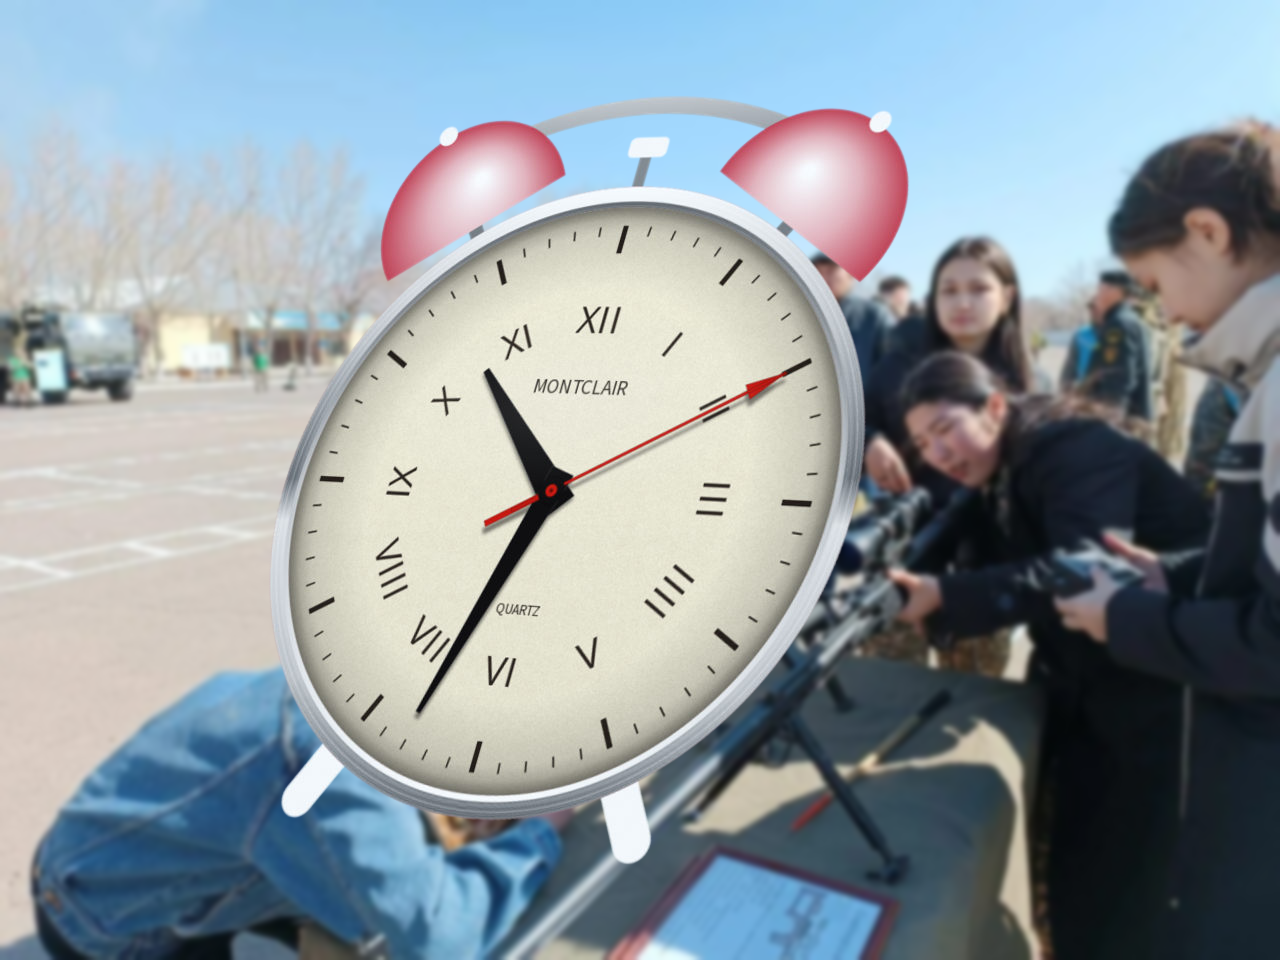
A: 10:33:10
